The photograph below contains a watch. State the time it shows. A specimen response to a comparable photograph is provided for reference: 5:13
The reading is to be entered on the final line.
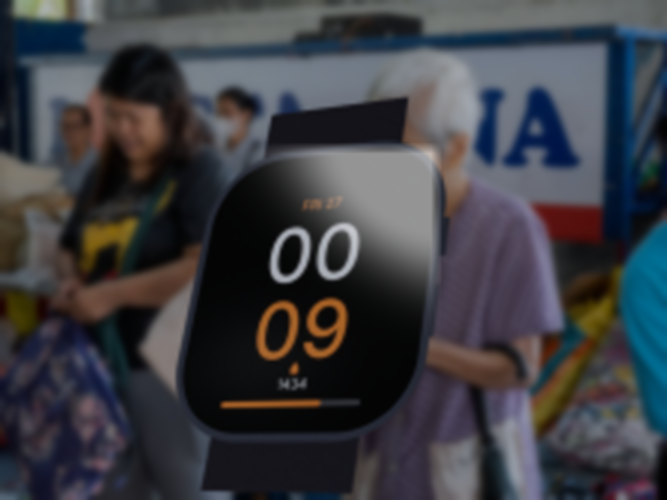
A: 0:09
